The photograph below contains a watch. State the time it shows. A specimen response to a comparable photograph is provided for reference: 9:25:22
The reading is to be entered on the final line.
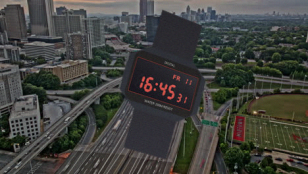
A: 16:45:31
